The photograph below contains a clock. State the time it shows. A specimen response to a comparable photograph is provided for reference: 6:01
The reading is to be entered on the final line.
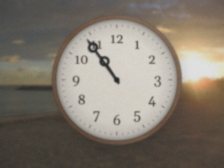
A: 10:54
